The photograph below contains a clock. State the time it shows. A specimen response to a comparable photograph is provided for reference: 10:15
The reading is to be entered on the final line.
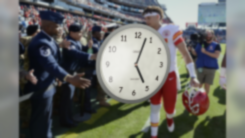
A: 5:03
